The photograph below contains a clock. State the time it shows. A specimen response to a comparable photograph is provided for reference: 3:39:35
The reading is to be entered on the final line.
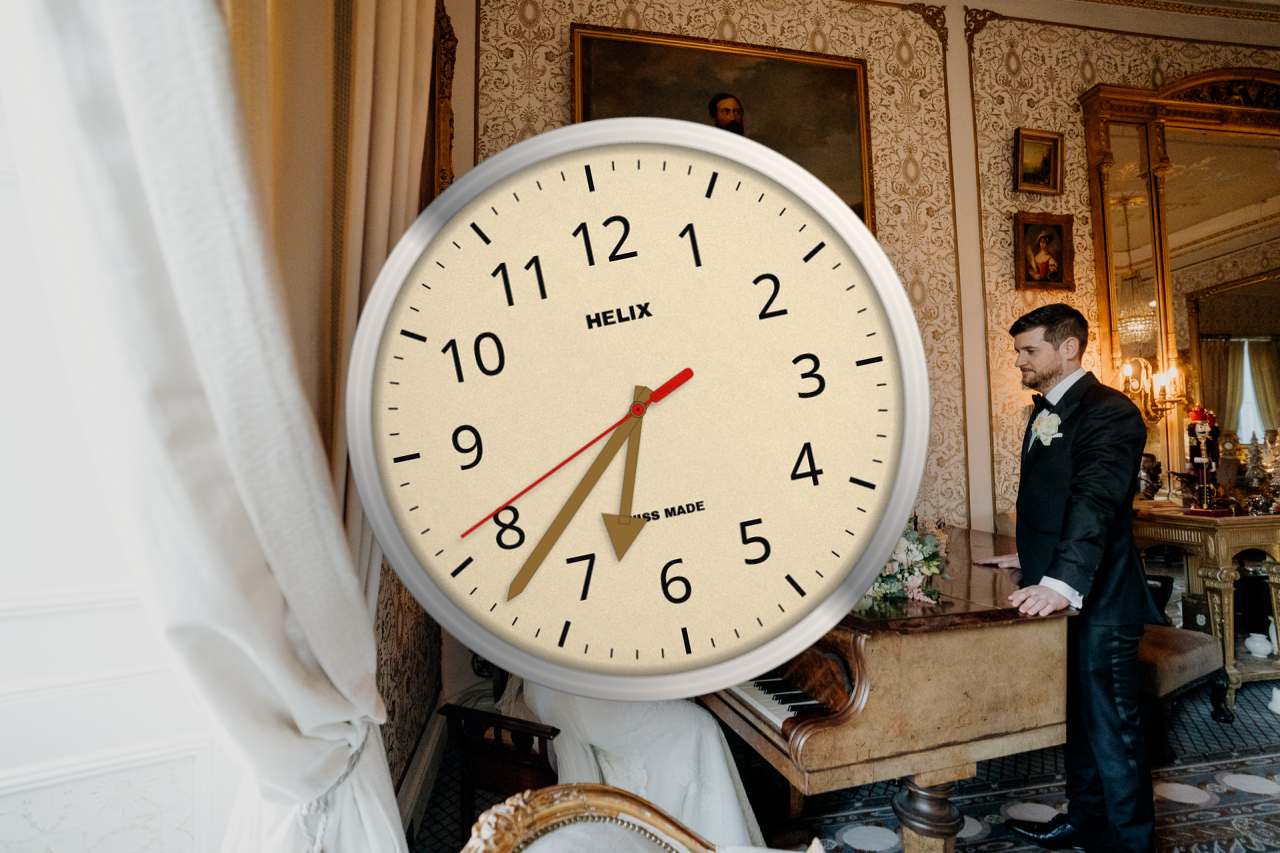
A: 6:37:41
